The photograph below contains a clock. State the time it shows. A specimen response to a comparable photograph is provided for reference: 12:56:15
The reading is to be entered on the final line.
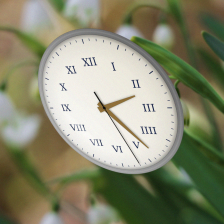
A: 2:23:27
